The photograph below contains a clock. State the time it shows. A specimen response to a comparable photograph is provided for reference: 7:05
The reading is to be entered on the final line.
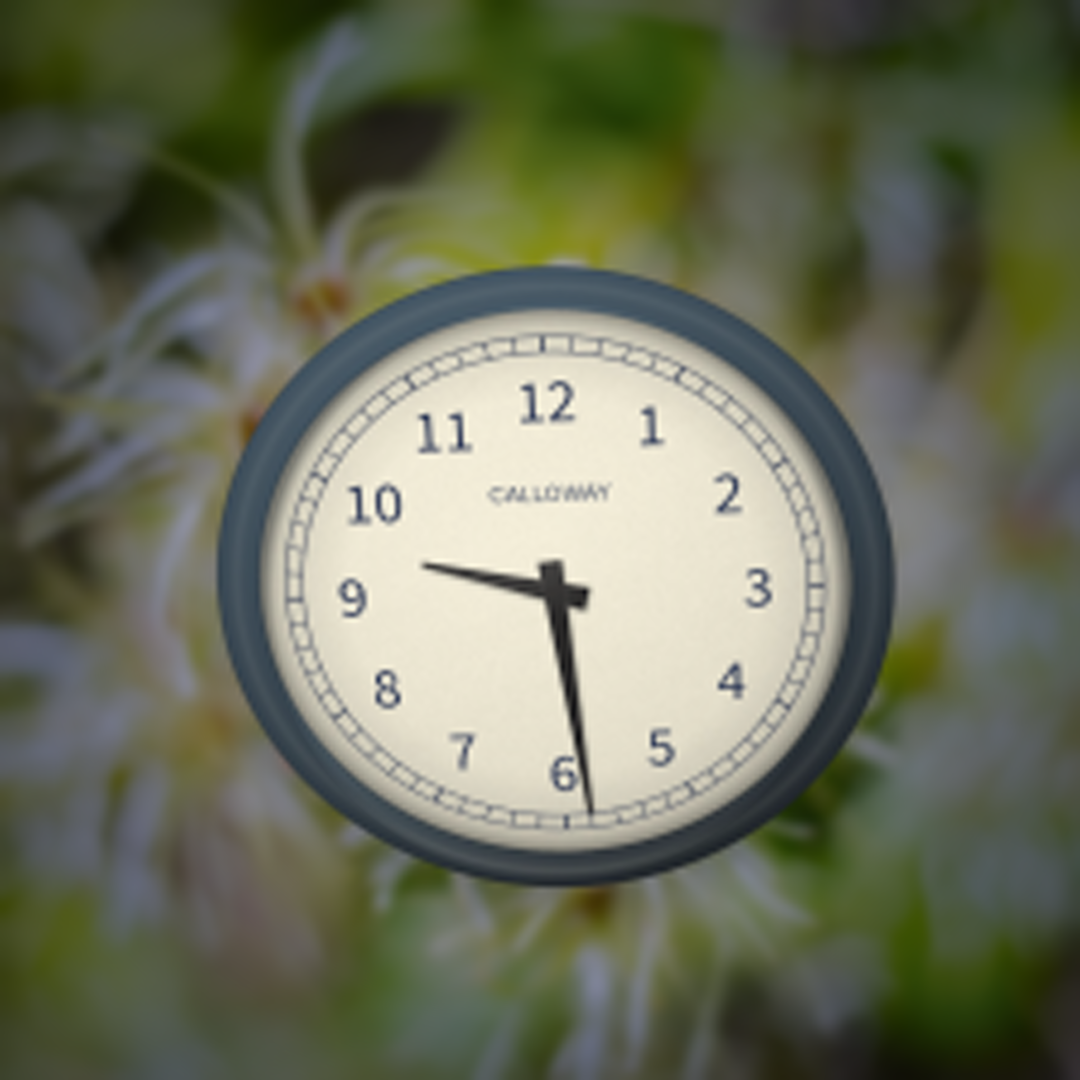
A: 9:29
